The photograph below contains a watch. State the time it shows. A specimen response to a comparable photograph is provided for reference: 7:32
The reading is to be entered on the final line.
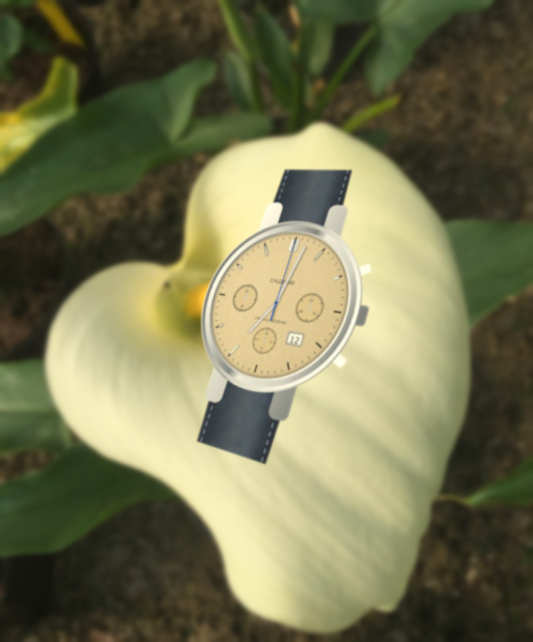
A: 7:02
